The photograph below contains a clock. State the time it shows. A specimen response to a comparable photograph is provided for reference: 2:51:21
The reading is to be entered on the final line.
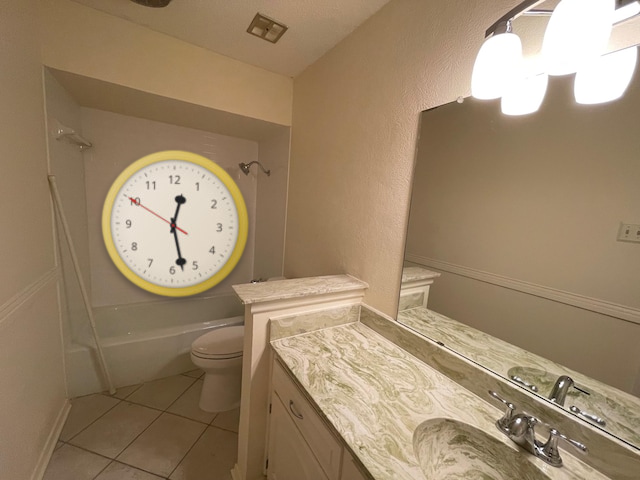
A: 12:27:50
